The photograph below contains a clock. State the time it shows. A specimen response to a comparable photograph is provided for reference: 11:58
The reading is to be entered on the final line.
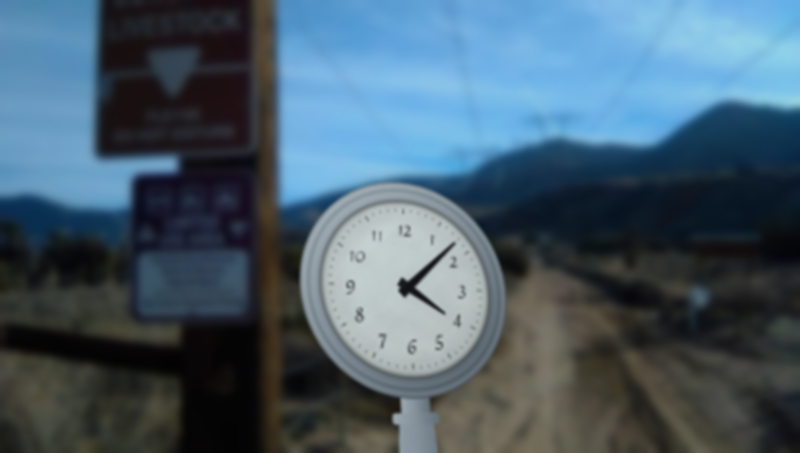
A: 4:08
